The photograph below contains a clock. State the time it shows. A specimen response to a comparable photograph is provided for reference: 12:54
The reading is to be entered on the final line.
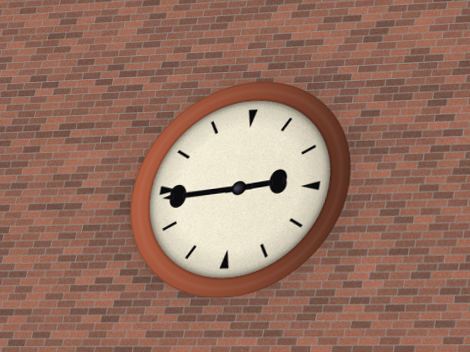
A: 2:44
